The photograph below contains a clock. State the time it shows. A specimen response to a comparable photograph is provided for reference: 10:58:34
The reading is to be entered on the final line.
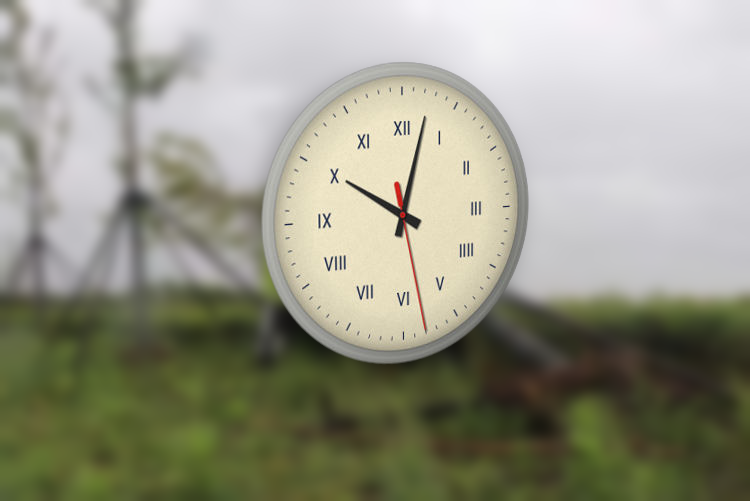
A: 10:02:28
